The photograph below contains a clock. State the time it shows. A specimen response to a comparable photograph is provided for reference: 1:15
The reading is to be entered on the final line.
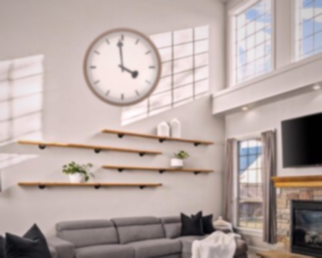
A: 3:59
